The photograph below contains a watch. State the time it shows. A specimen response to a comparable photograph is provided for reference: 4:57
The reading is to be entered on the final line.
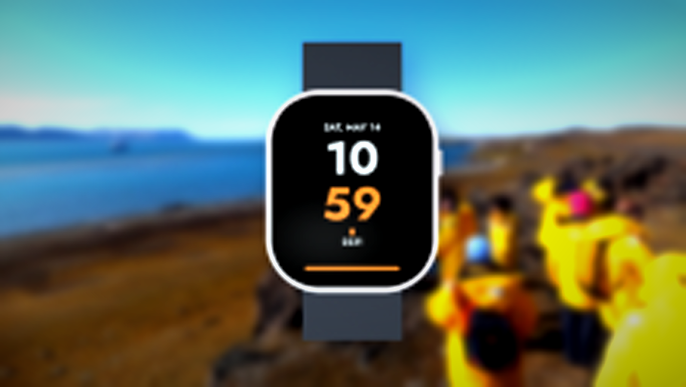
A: 10:59
